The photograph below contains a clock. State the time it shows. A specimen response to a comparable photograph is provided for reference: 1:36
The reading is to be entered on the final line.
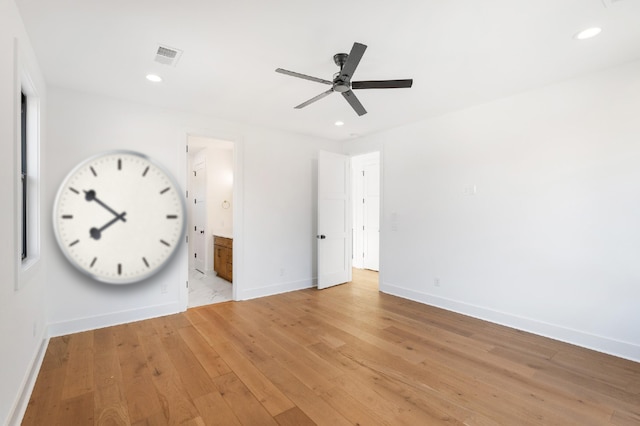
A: 7:51
